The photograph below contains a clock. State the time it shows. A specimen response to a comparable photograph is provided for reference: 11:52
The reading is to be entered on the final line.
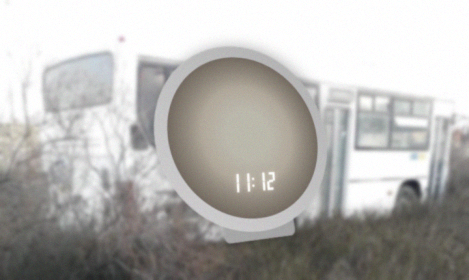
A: 11:12
